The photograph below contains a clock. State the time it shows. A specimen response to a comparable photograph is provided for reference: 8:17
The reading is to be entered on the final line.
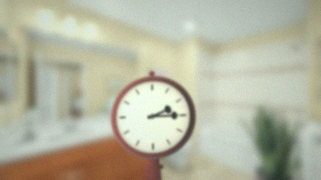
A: 2:15
